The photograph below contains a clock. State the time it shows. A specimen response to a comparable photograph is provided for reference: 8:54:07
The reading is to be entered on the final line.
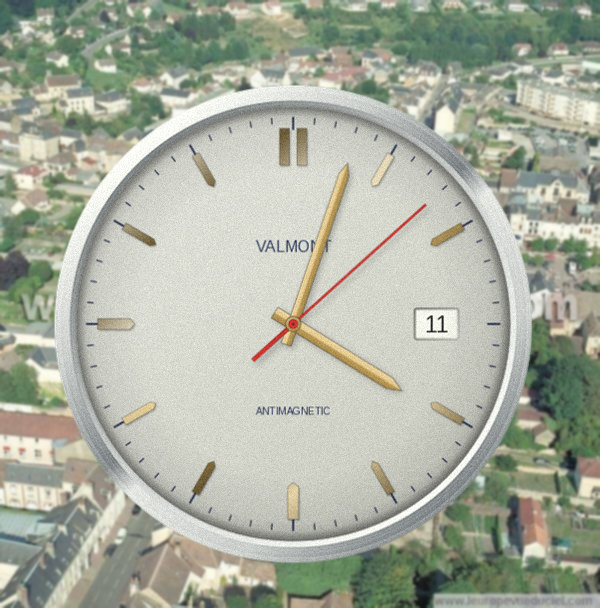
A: 4:03:08
